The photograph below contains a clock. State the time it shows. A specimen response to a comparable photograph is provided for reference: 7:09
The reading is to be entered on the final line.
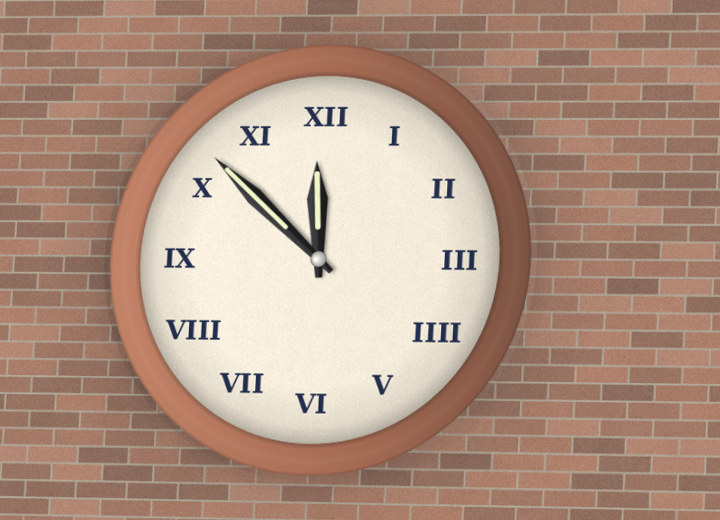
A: 11:52
